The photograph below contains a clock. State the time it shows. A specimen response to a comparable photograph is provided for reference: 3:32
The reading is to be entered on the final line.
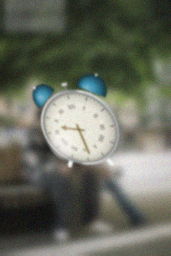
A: 9:29
